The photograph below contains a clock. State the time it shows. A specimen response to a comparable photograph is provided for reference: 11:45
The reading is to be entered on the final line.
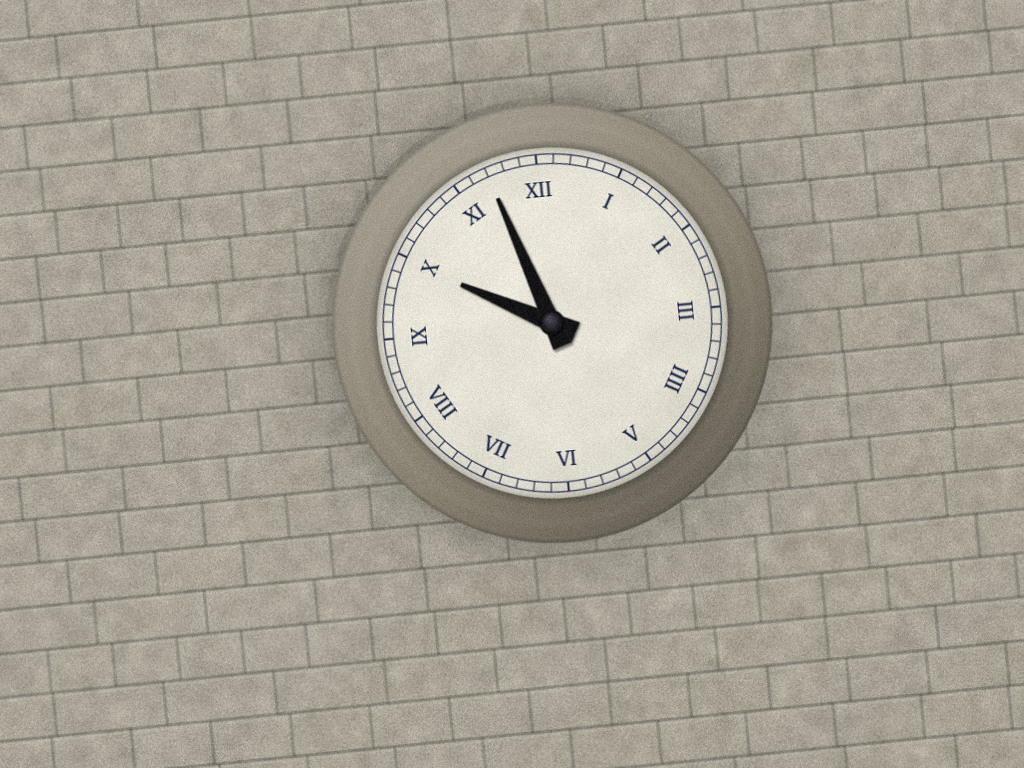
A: 9:57
